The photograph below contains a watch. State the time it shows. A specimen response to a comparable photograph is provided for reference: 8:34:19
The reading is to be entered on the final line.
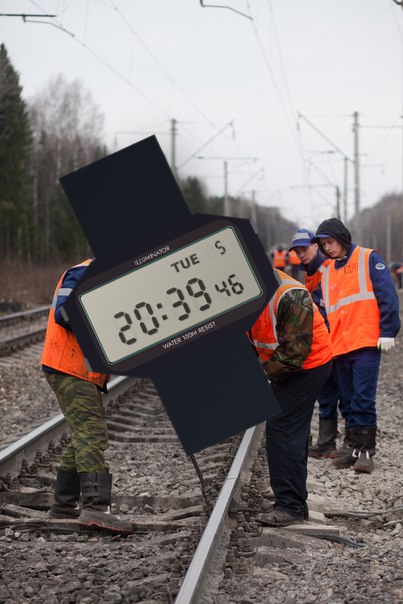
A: 20:39:46
